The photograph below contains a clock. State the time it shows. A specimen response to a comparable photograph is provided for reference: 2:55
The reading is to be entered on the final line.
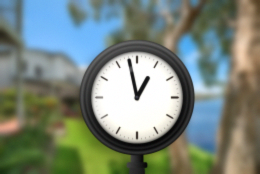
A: 12:58
